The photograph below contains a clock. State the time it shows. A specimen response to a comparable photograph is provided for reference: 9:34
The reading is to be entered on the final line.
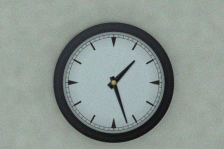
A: 1:27
